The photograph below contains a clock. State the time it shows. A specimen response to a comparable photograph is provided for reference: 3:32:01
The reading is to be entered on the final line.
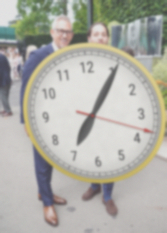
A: 7:05:18
